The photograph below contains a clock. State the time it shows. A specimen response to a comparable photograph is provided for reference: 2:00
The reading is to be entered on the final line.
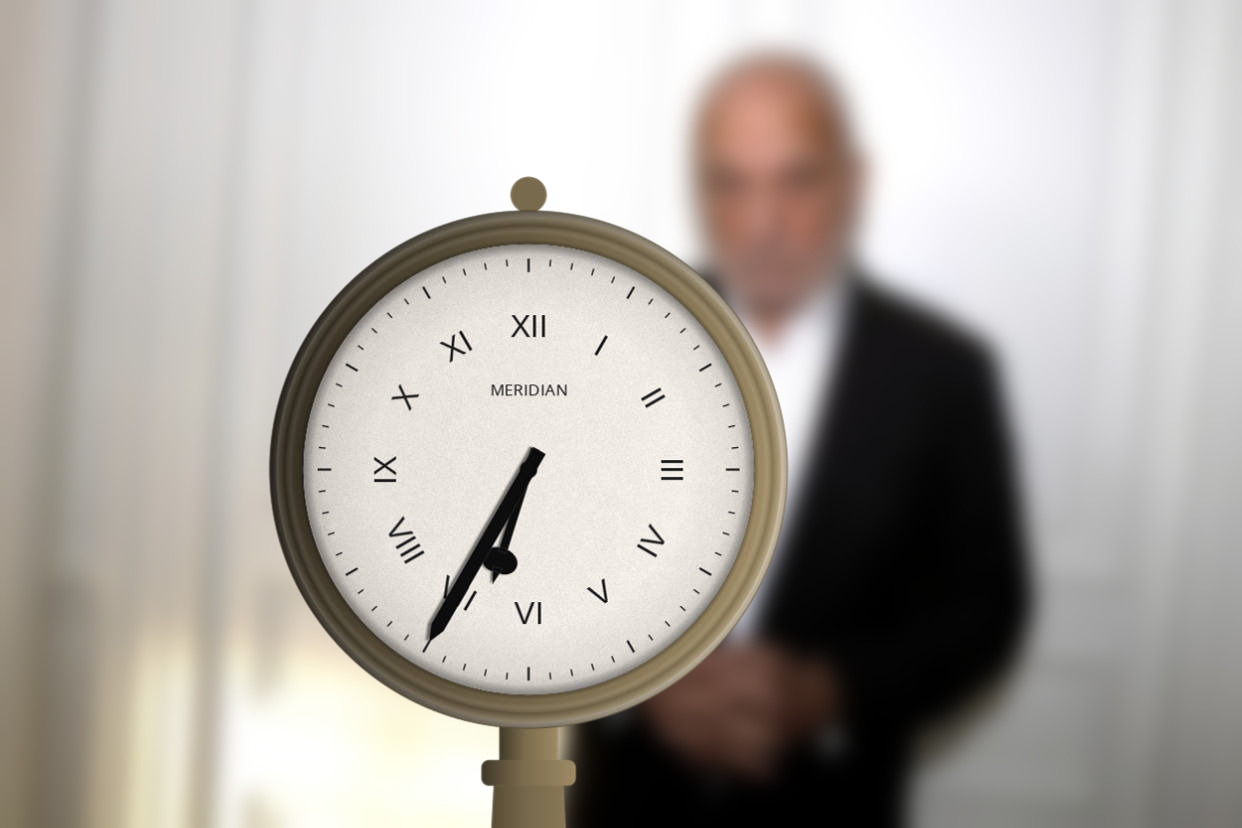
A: 6:35
